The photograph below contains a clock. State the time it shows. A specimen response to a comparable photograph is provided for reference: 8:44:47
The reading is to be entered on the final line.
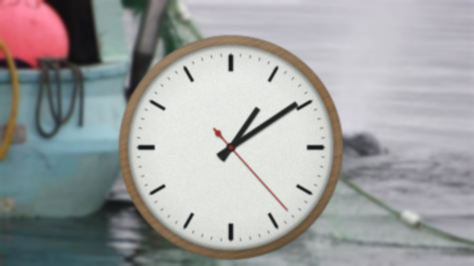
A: 1:09:23
